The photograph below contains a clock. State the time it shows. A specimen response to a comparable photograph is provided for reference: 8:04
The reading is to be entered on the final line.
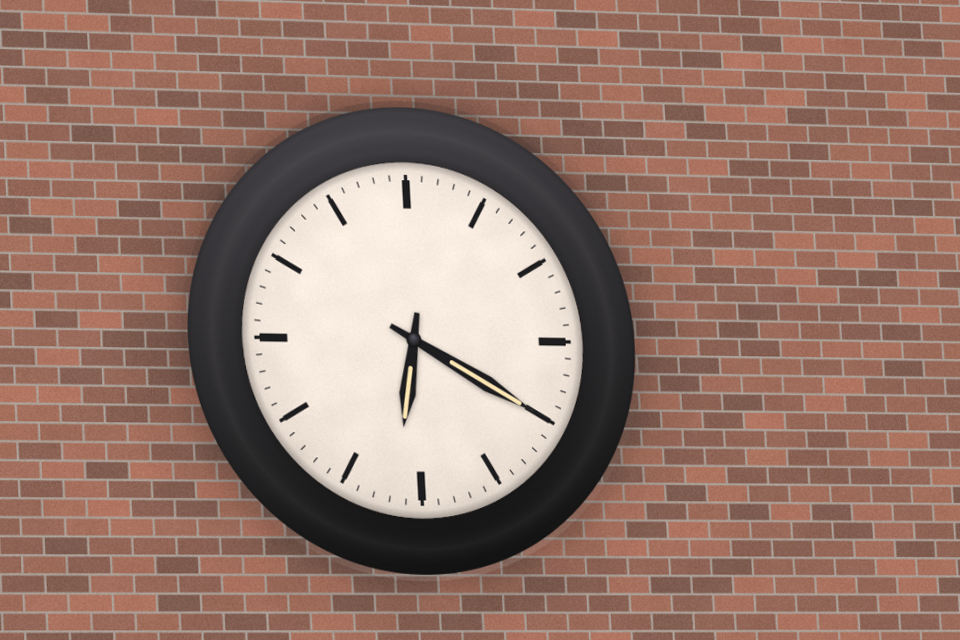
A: 6:20
